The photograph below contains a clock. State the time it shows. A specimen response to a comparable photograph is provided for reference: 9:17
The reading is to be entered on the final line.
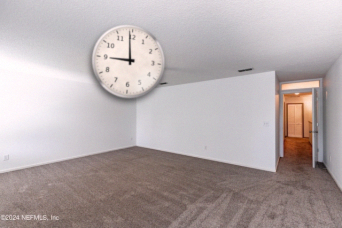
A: 8:59
